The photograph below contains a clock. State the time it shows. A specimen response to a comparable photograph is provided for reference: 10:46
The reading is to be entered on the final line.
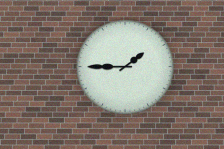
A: 1:45
